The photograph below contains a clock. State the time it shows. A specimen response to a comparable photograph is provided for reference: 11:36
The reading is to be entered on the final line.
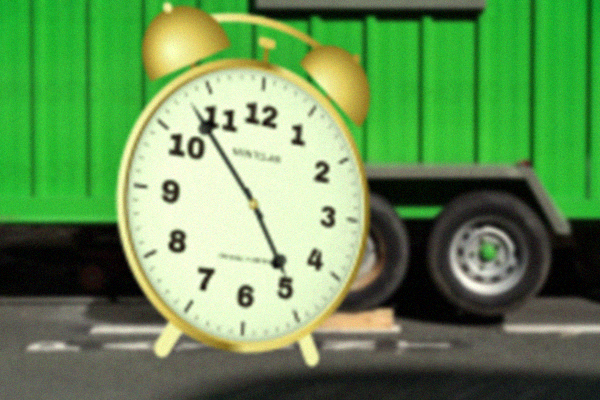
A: 4:53
